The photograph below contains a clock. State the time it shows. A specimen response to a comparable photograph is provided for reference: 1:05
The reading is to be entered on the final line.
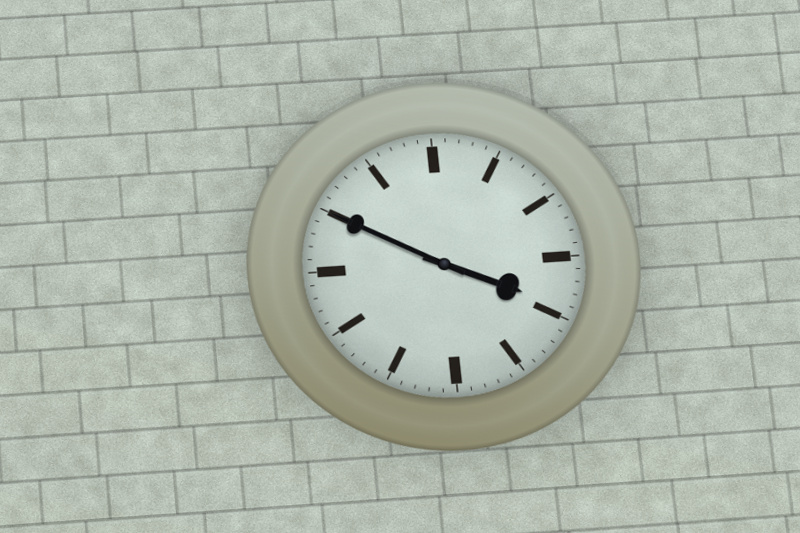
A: 3:50
